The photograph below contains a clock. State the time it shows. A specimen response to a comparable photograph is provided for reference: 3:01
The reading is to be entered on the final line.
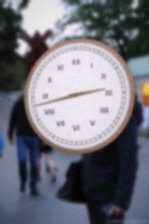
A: 2:43
